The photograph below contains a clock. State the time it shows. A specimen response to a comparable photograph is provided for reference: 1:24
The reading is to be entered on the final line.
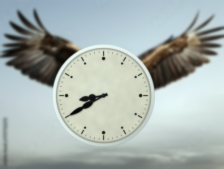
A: 8:40
